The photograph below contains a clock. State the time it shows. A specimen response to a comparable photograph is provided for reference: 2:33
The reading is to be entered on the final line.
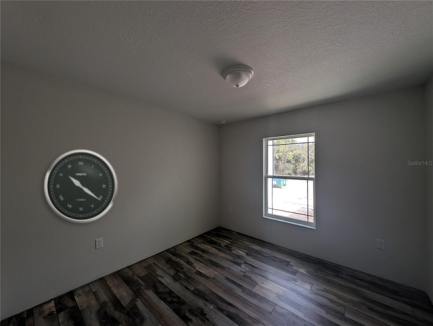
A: 10:21
